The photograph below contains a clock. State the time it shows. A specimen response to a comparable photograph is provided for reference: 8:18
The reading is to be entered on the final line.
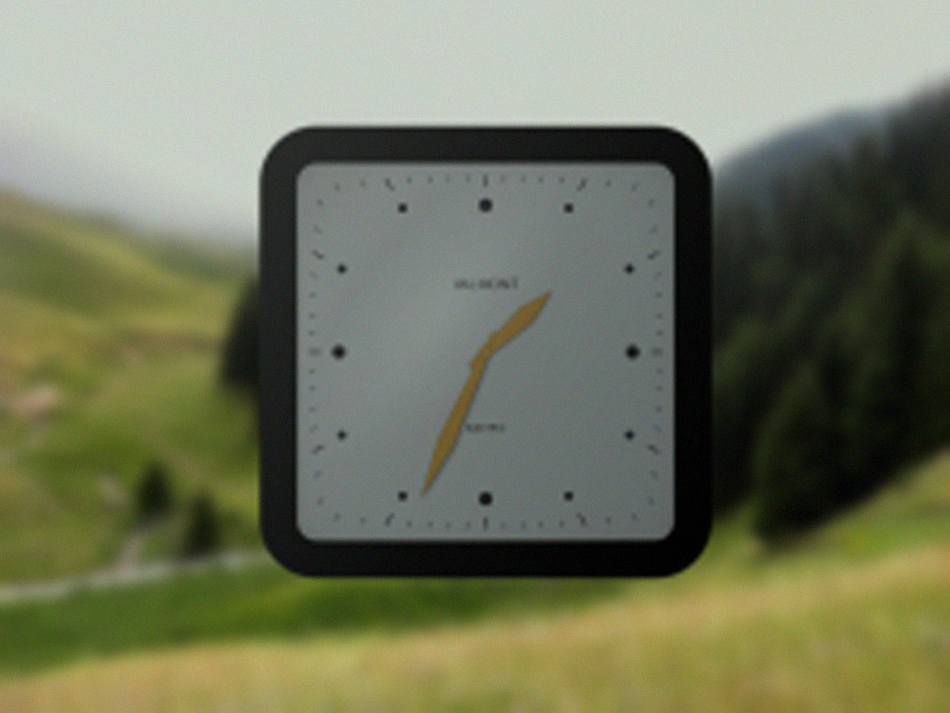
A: 1:34
